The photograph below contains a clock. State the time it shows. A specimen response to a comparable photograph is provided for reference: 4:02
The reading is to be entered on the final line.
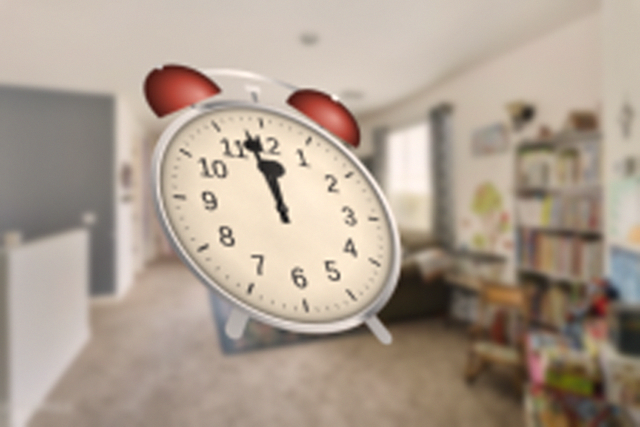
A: 11:58
